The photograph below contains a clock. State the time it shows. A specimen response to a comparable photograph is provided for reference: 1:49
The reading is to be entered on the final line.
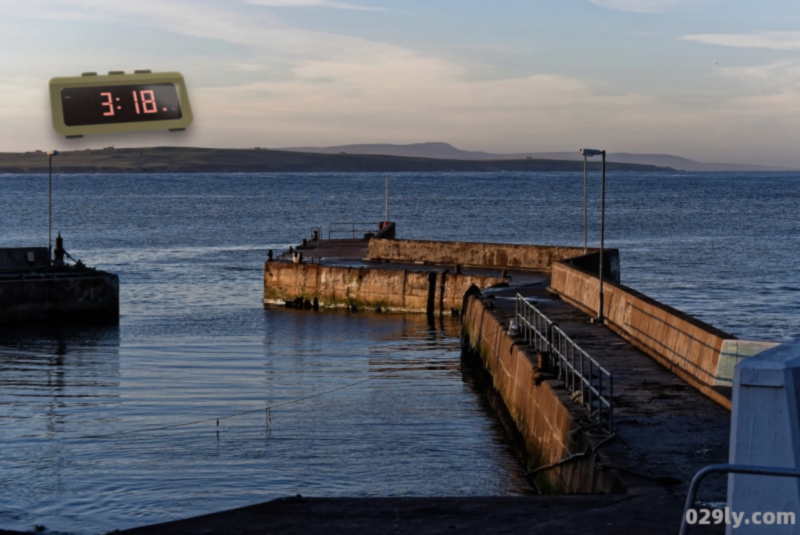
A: 3:18
